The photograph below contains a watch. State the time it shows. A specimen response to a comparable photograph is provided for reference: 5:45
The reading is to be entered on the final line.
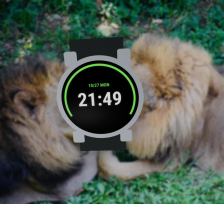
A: 21:49
